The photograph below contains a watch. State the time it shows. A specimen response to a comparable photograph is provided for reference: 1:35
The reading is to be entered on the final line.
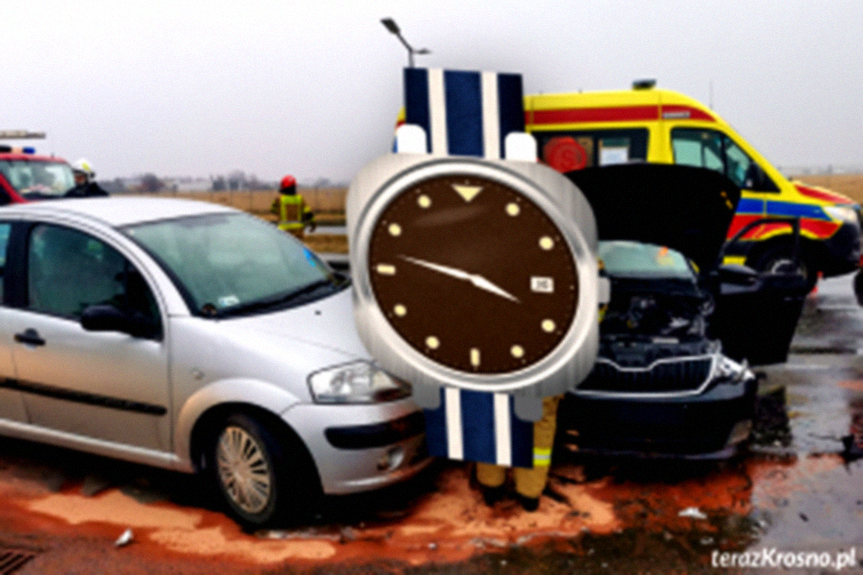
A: 3:47
